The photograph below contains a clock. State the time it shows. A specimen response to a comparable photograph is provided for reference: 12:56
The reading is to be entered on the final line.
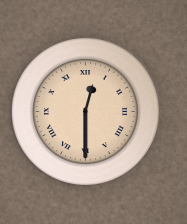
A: 12:30
